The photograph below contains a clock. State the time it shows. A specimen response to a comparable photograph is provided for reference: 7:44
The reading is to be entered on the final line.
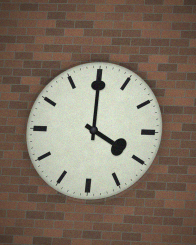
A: 4:00
